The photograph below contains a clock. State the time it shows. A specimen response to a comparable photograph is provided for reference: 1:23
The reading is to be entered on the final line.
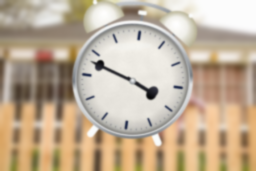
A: 3:48
